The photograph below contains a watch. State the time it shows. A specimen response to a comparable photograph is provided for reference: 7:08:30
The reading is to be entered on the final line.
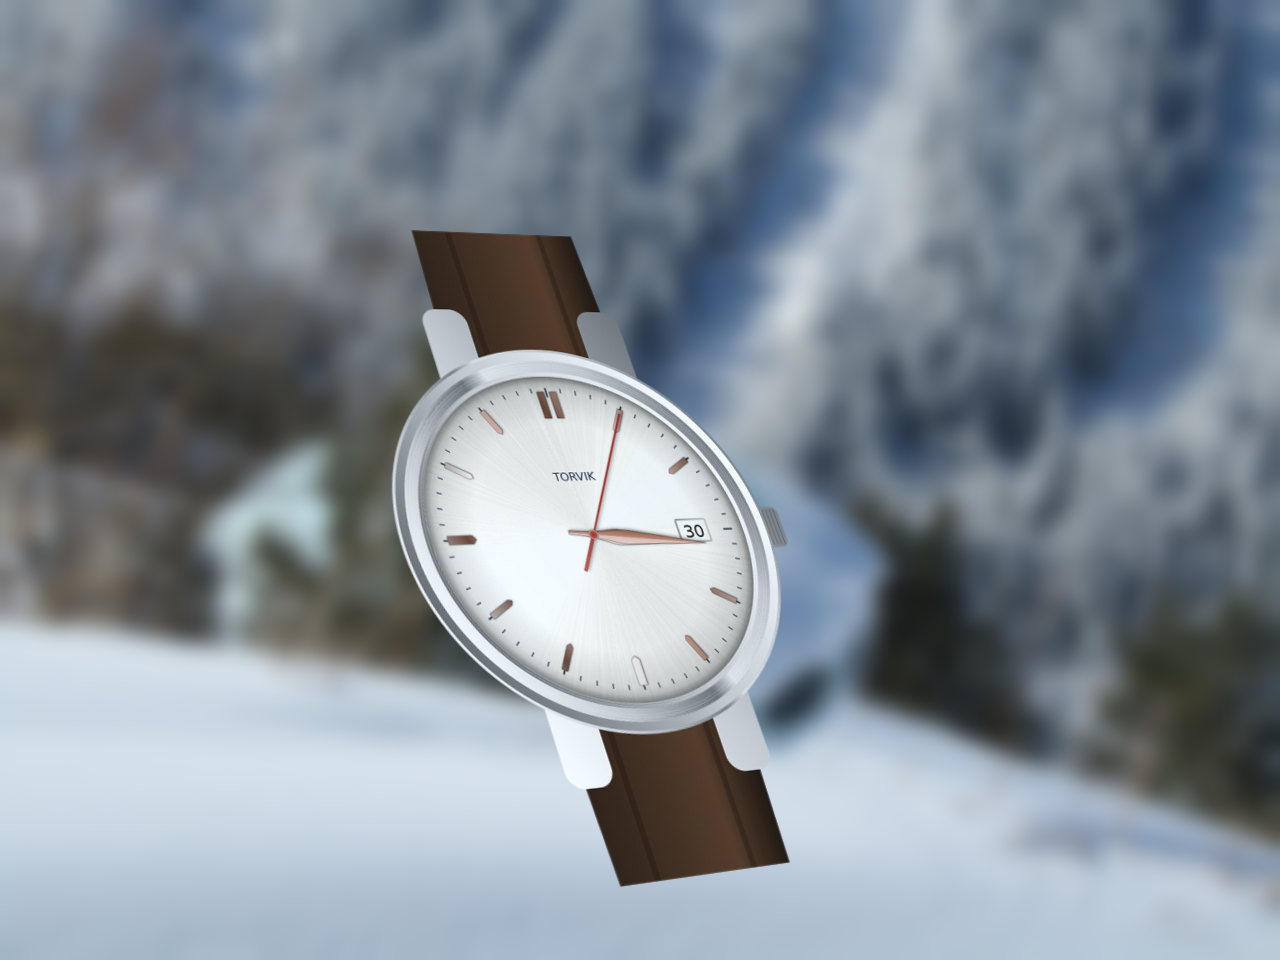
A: 3:16:05
